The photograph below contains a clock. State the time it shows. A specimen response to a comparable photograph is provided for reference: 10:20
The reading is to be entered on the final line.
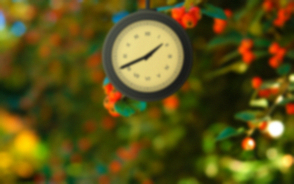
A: 1:41
